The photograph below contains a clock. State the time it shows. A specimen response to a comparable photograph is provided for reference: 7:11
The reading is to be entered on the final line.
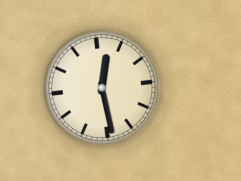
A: 12:29
